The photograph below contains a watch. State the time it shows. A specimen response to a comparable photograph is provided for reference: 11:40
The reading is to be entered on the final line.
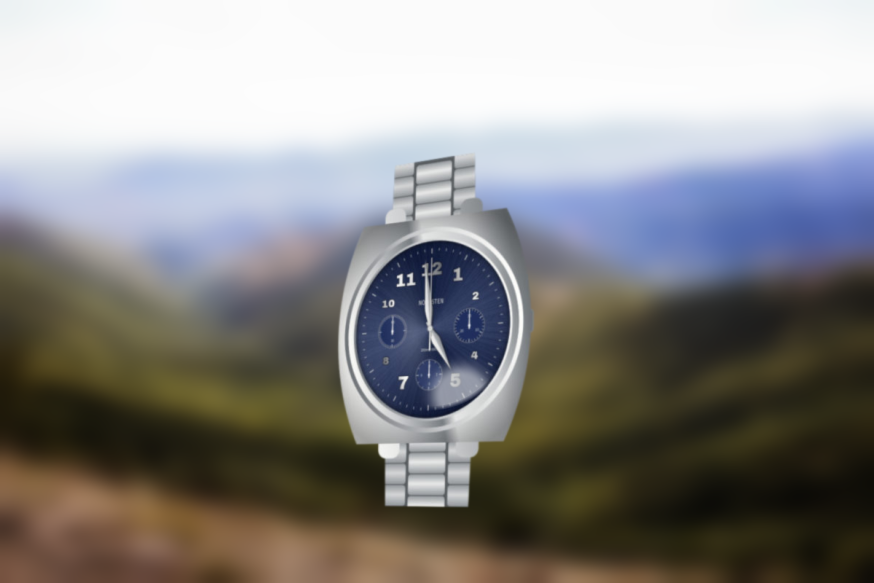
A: 4:59
